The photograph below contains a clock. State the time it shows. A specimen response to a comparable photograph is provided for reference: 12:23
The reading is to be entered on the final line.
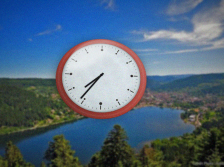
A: 7:36
